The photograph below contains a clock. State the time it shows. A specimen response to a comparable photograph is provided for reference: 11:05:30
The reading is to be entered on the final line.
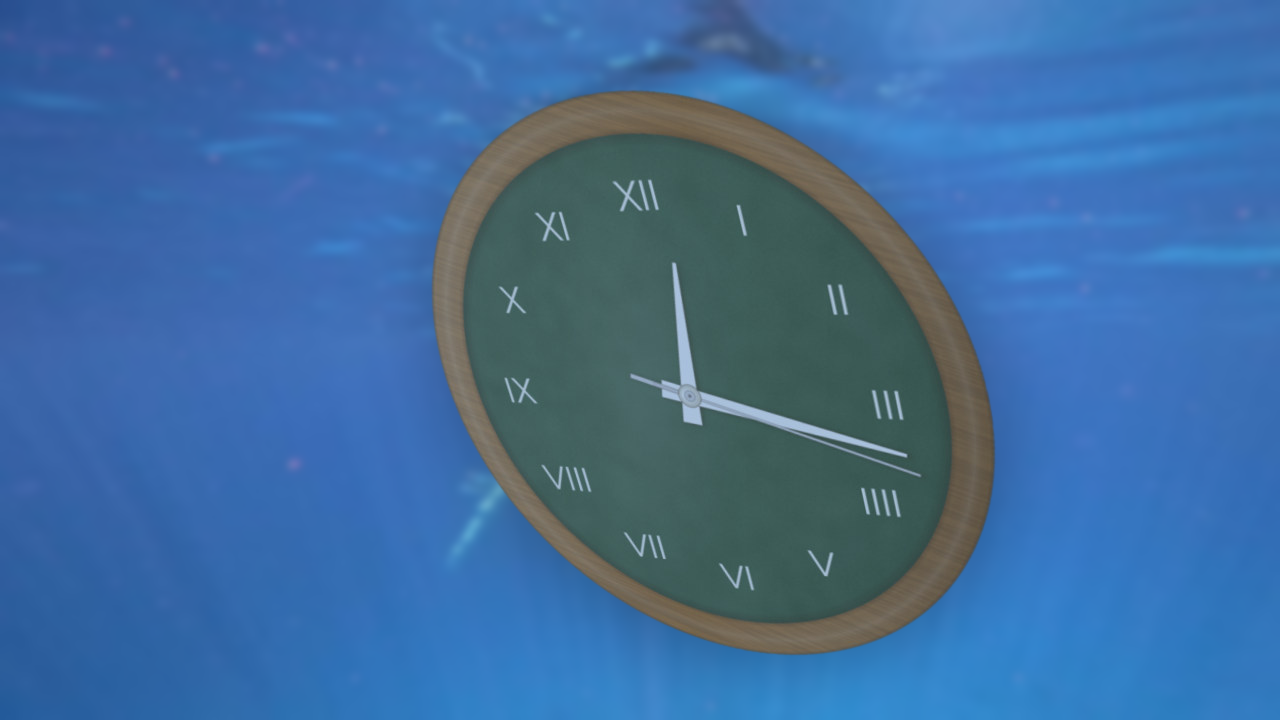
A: 12:17:18
